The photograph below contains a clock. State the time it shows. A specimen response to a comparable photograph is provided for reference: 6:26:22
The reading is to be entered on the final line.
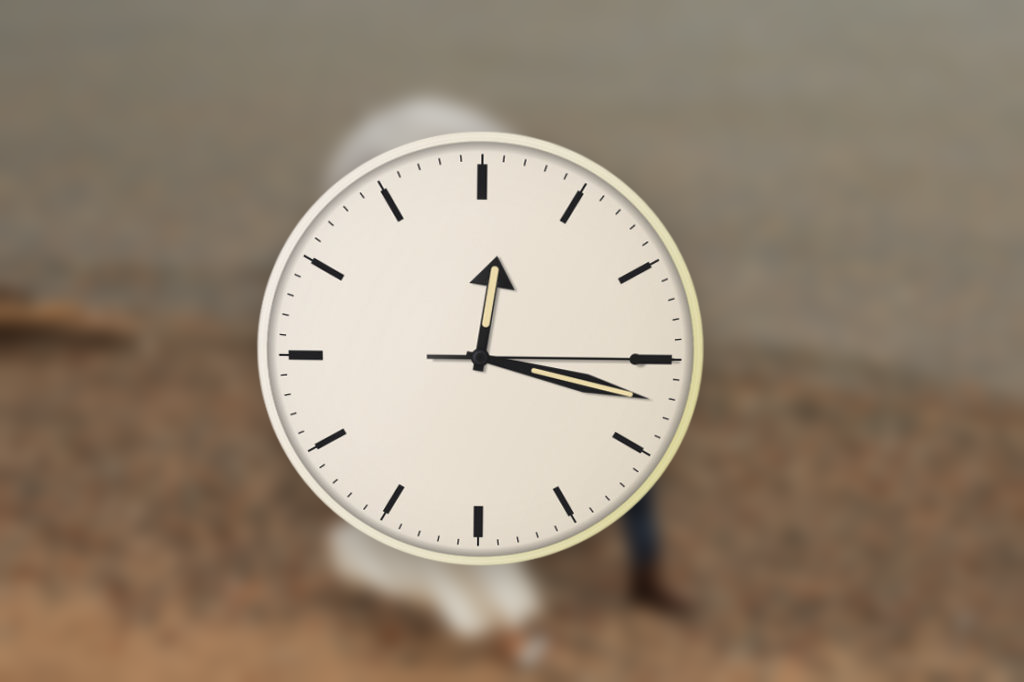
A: 12:17:15
